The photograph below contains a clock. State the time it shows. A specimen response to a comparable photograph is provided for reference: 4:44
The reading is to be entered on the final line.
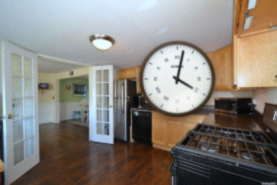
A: 4:02
